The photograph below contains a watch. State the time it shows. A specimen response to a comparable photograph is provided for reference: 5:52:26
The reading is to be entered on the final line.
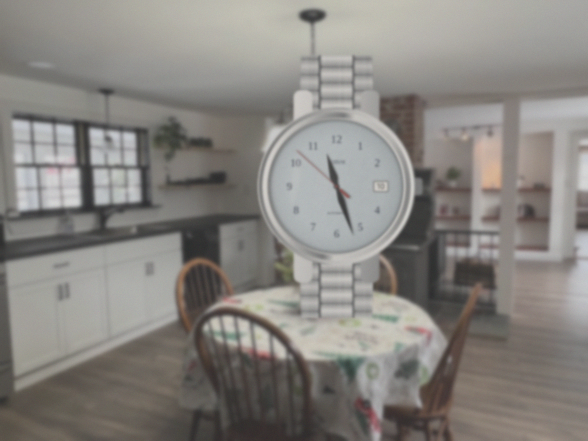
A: 11:26:52
